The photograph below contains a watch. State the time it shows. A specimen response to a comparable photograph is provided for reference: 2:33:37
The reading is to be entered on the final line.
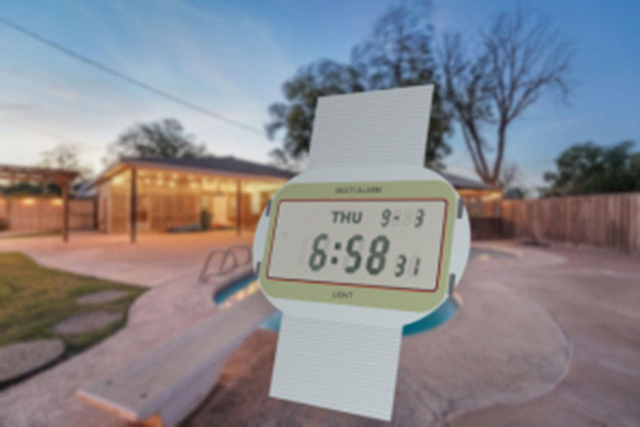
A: 6:58:31
